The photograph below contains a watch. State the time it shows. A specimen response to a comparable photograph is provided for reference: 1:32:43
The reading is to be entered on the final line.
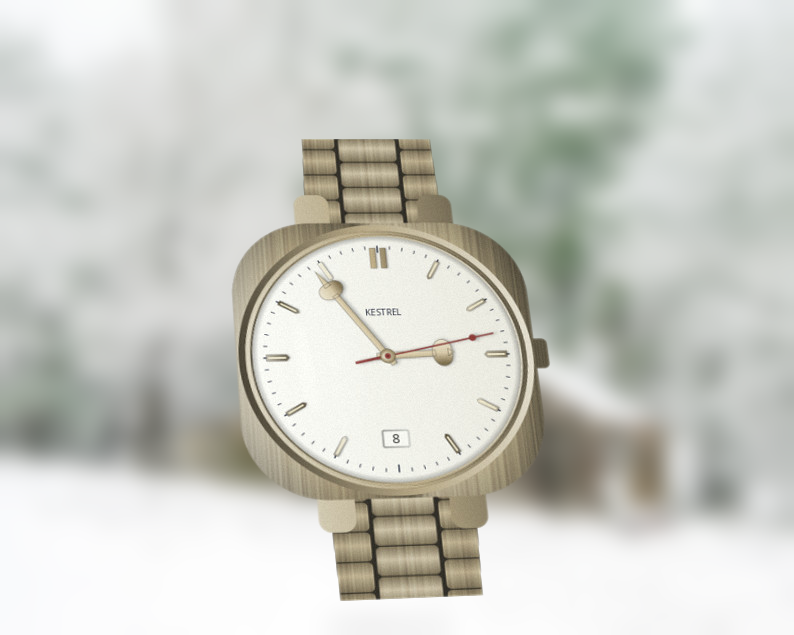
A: 2:54:13
